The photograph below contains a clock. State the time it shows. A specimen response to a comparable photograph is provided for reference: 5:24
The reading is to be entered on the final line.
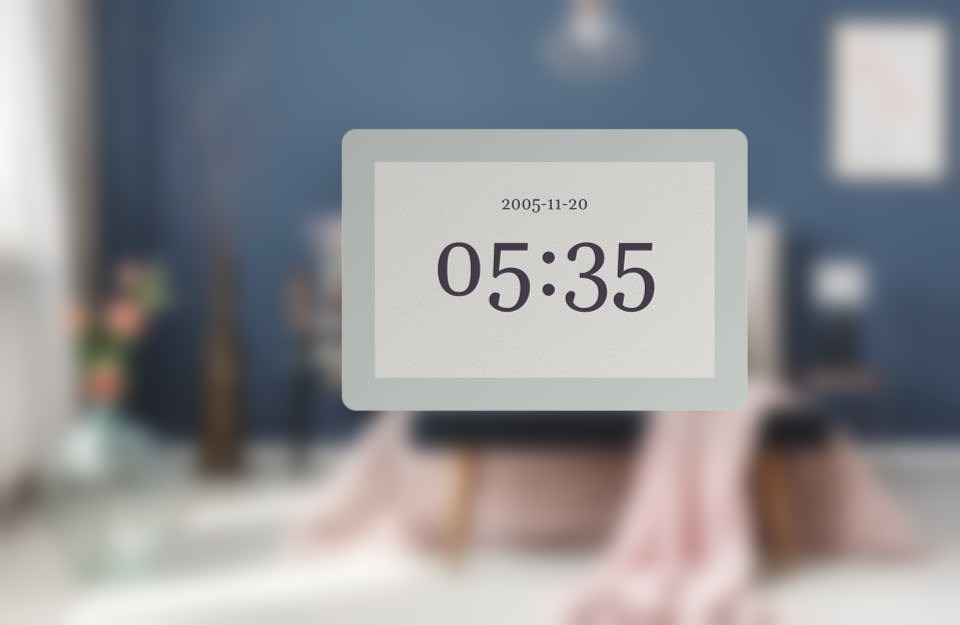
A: 5:35
